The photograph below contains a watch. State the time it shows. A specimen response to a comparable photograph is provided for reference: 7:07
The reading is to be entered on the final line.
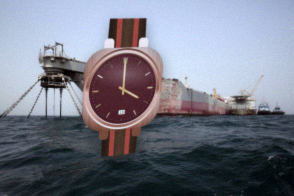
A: 4:00
